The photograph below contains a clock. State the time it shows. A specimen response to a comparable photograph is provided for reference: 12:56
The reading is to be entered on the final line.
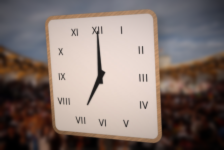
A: 7:00
